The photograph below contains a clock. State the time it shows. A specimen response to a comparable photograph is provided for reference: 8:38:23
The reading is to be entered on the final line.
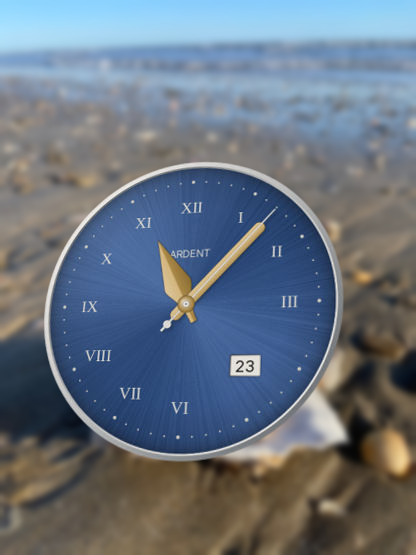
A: 11:07:07
